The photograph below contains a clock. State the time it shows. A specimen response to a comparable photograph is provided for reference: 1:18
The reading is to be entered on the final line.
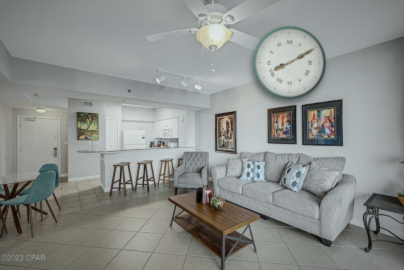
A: 8:10
